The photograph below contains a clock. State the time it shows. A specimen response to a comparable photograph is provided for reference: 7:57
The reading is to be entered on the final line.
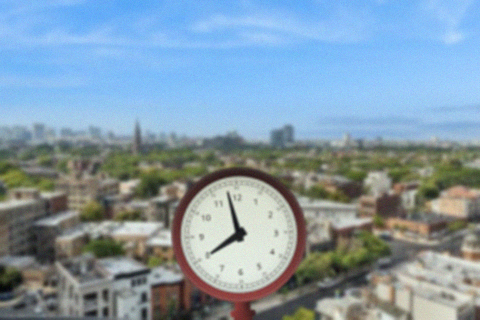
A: 7:58
